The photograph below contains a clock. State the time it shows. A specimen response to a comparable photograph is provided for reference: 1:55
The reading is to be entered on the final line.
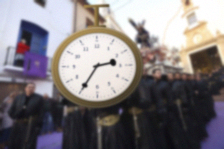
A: 2:35
